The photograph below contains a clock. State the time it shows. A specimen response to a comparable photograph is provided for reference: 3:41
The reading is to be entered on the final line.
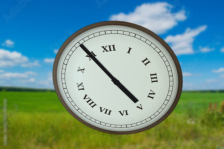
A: 4:55
